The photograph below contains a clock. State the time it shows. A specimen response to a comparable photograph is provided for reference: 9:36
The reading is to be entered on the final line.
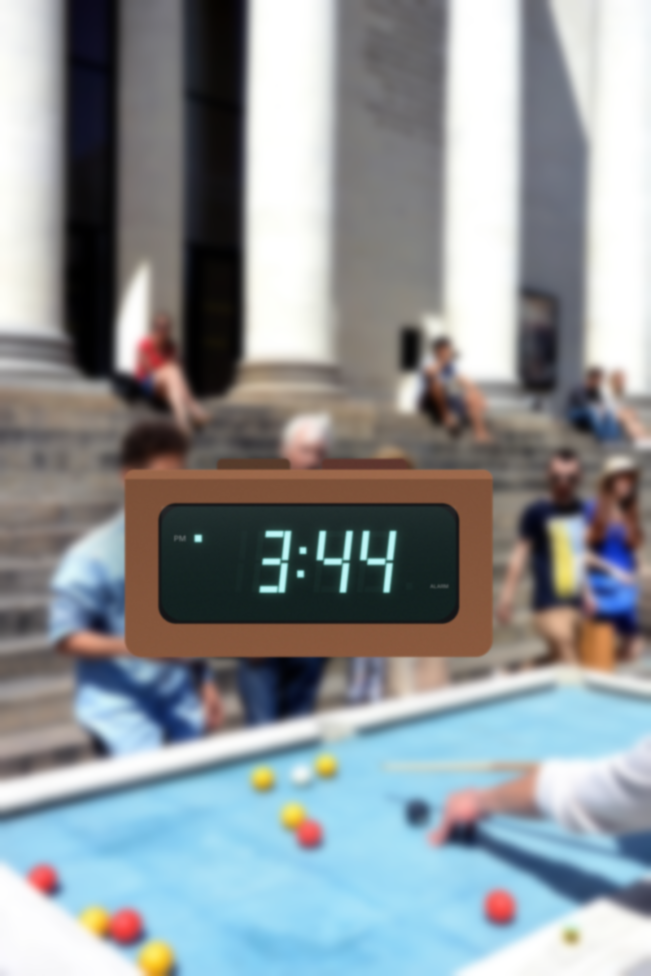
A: 3:44
